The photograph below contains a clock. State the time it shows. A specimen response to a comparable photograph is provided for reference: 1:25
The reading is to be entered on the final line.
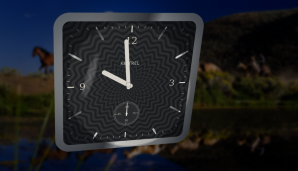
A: 9:59
